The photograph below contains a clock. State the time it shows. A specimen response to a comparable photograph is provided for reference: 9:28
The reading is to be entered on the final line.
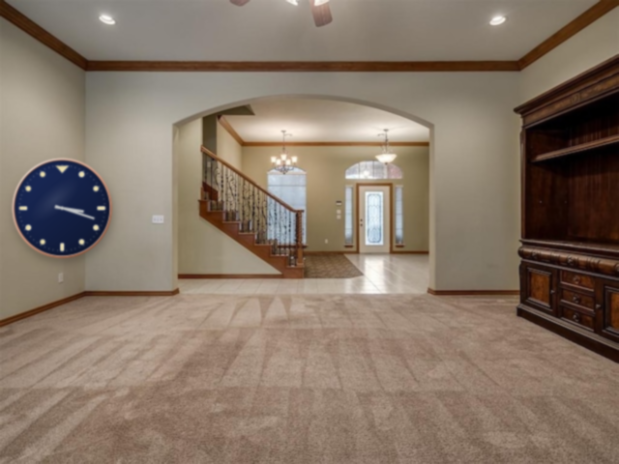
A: 3:18
